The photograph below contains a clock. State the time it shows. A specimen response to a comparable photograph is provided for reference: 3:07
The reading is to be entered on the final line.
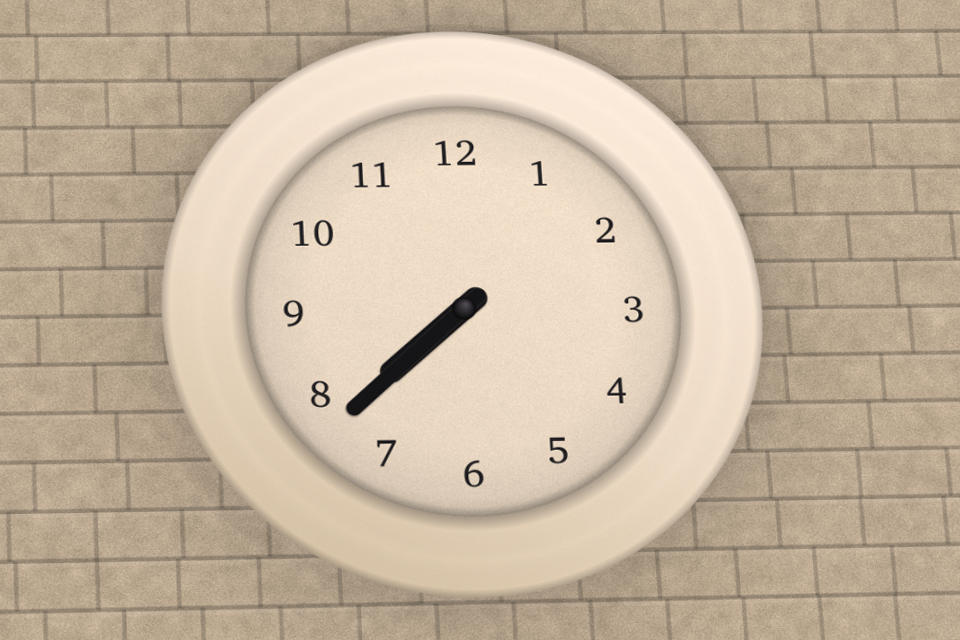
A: 7:38
